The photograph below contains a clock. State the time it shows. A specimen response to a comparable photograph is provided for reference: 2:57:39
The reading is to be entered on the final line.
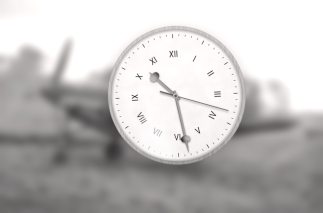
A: 10:28:18
